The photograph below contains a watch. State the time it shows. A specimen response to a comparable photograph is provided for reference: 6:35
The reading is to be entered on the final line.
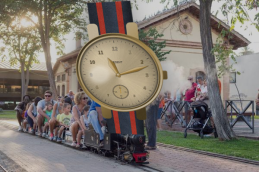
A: 11:12
